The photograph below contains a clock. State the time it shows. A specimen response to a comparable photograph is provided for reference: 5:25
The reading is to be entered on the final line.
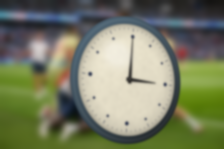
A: 3:00
